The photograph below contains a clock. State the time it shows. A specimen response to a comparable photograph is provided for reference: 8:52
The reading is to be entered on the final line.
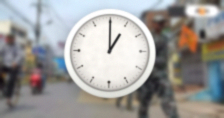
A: 1:00
